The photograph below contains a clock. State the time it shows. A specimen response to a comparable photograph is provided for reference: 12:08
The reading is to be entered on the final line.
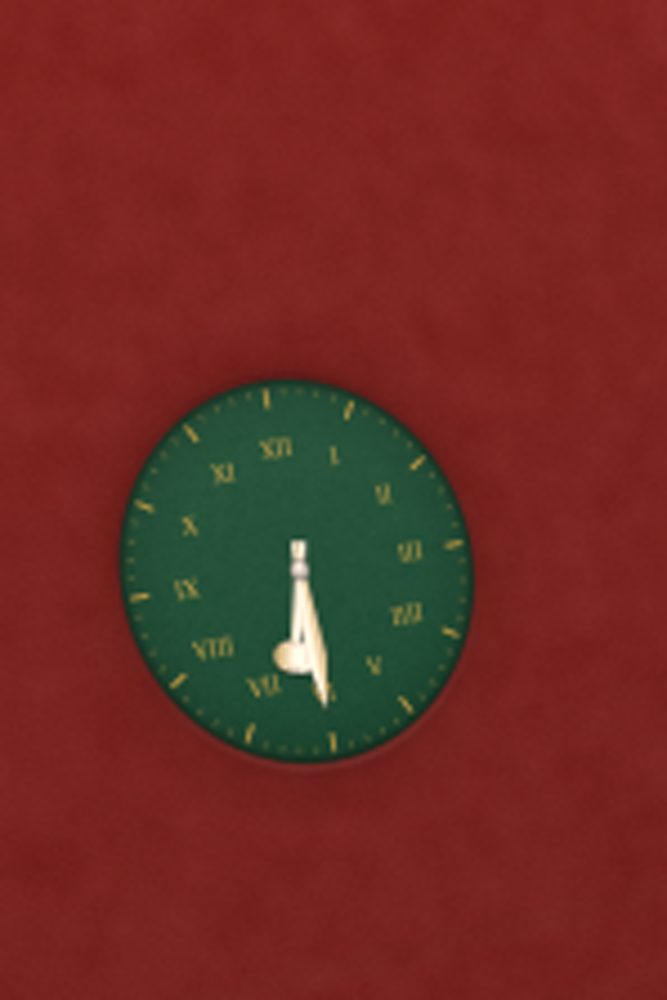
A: 6:30
